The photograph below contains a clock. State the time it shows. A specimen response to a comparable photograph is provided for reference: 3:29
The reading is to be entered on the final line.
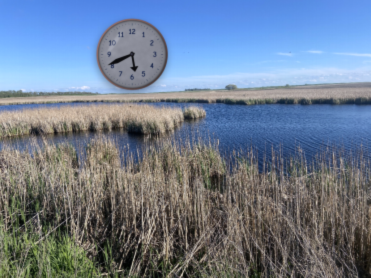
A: 5:41
